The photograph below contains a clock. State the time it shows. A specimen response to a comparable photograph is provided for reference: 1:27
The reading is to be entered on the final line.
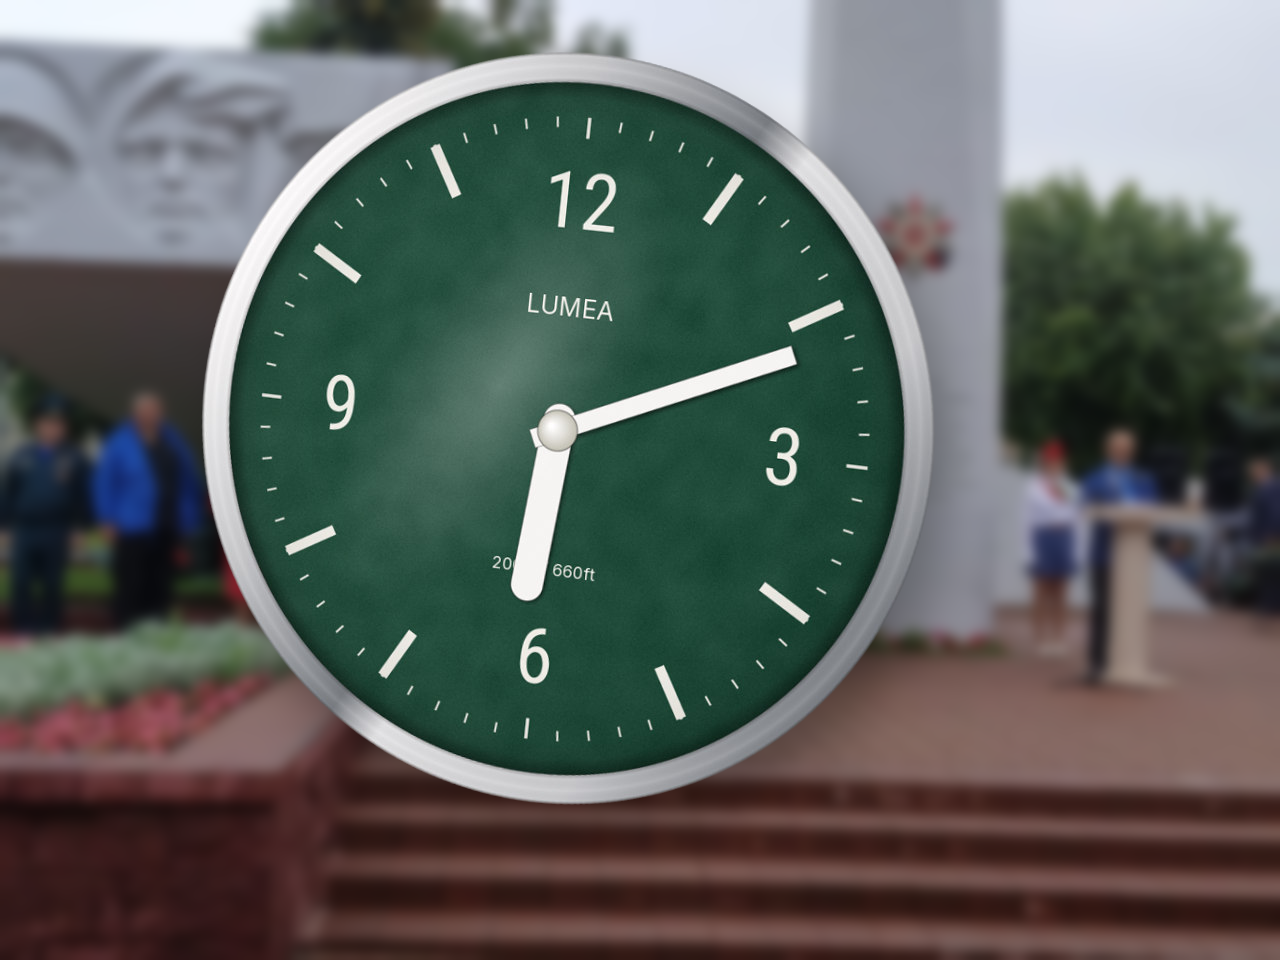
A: 6:11
